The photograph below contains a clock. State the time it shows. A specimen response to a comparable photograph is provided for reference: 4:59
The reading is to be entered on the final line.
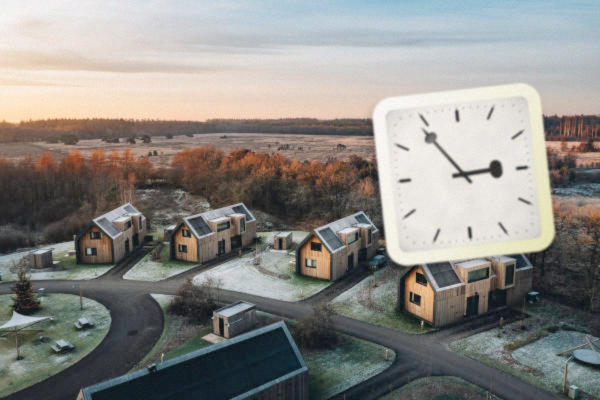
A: 2:54
